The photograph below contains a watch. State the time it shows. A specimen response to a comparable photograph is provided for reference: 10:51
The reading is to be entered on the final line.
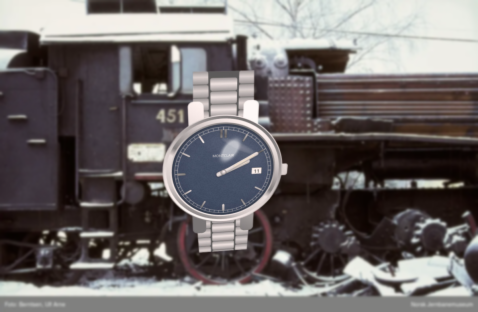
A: 2:10
